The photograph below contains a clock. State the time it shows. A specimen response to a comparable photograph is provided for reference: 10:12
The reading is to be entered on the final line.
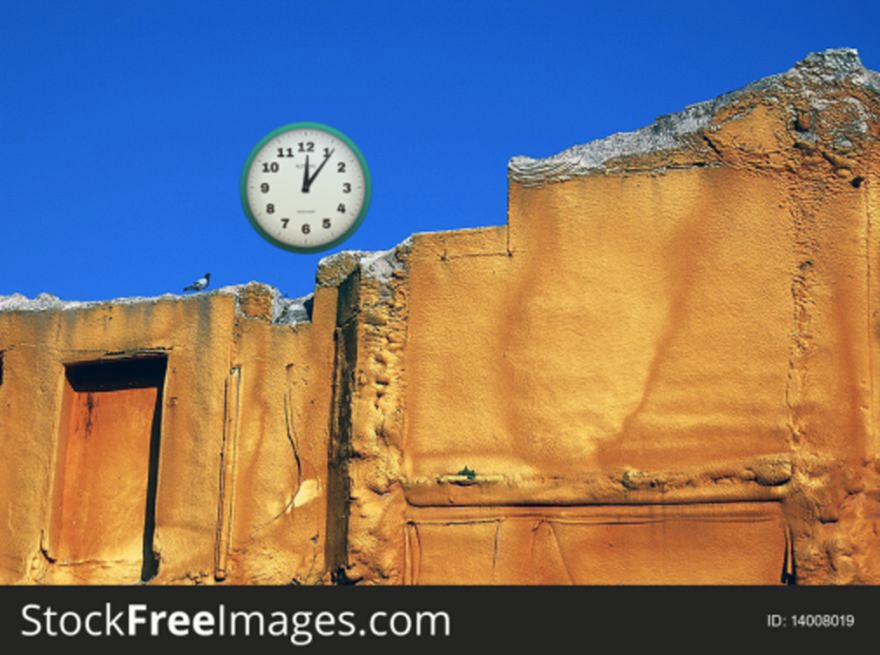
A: 12:06
